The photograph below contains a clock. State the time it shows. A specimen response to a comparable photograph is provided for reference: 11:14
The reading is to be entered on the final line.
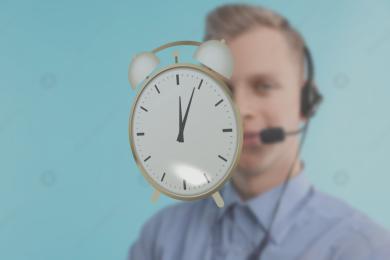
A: 12:04
